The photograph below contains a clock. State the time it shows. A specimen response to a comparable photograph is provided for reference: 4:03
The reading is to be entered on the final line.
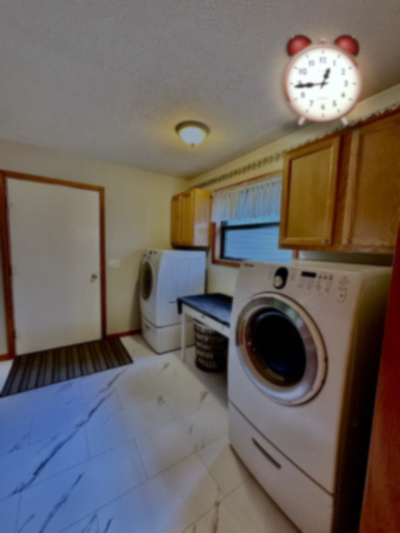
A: 12:44
